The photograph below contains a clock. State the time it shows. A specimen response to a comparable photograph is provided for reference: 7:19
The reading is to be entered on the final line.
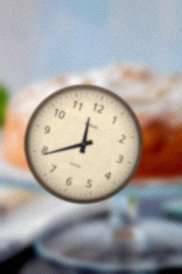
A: 11:39
